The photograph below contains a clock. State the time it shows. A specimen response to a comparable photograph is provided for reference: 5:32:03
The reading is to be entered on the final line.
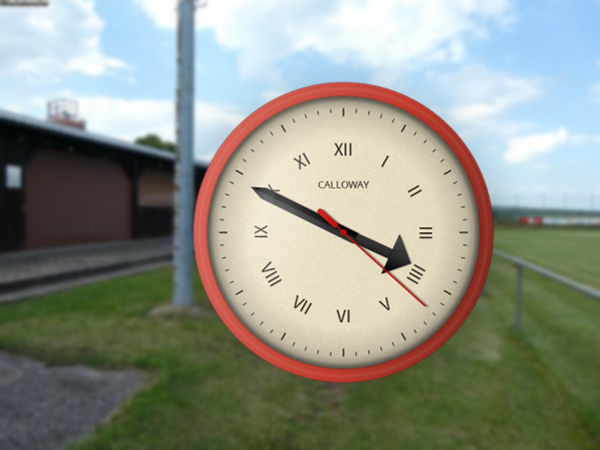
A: 3:49:22
